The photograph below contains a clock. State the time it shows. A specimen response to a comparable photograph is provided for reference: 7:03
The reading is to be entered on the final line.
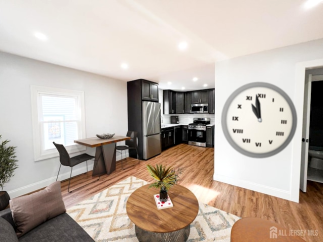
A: 10:58
